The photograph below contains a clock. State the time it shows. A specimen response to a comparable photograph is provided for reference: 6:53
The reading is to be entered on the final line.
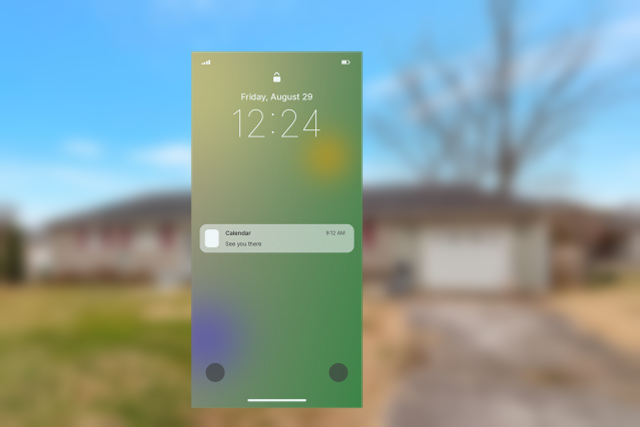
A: 12:24
